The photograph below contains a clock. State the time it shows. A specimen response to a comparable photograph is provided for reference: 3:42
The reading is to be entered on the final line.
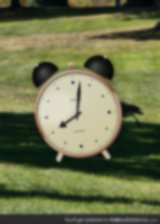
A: 8:02
